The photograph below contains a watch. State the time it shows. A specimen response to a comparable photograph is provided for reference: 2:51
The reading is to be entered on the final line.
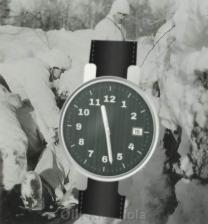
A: 11:28
